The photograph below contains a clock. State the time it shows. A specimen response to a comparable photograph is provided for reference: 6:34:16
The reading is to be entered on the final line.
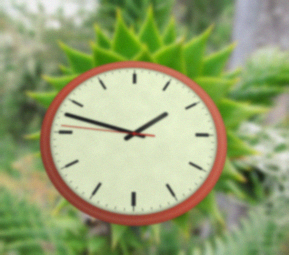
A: 1:47:46
